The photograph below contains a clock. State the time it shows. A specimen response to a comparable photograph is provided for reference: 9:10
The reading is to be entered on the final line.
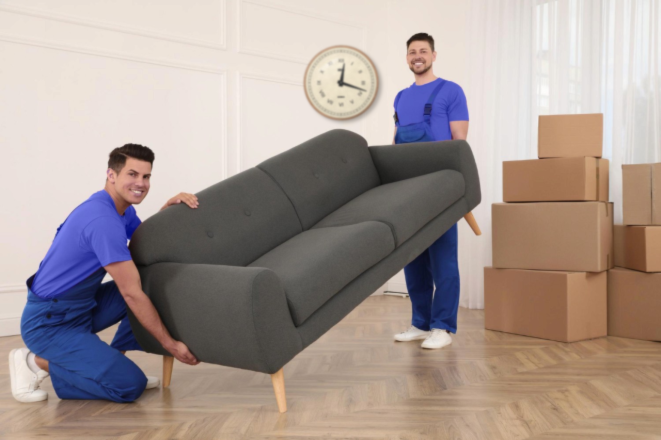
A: 12:18
